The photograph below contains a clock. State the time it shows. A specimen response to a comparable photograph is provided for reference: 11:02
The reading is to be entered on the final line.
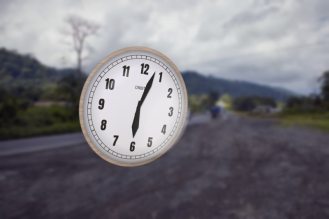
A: 6:03
